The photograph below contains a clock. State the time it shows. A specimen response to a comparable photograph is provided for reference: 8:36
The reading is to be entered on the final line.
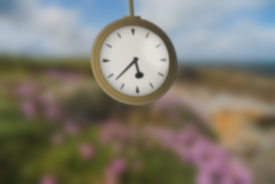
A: 5:38
